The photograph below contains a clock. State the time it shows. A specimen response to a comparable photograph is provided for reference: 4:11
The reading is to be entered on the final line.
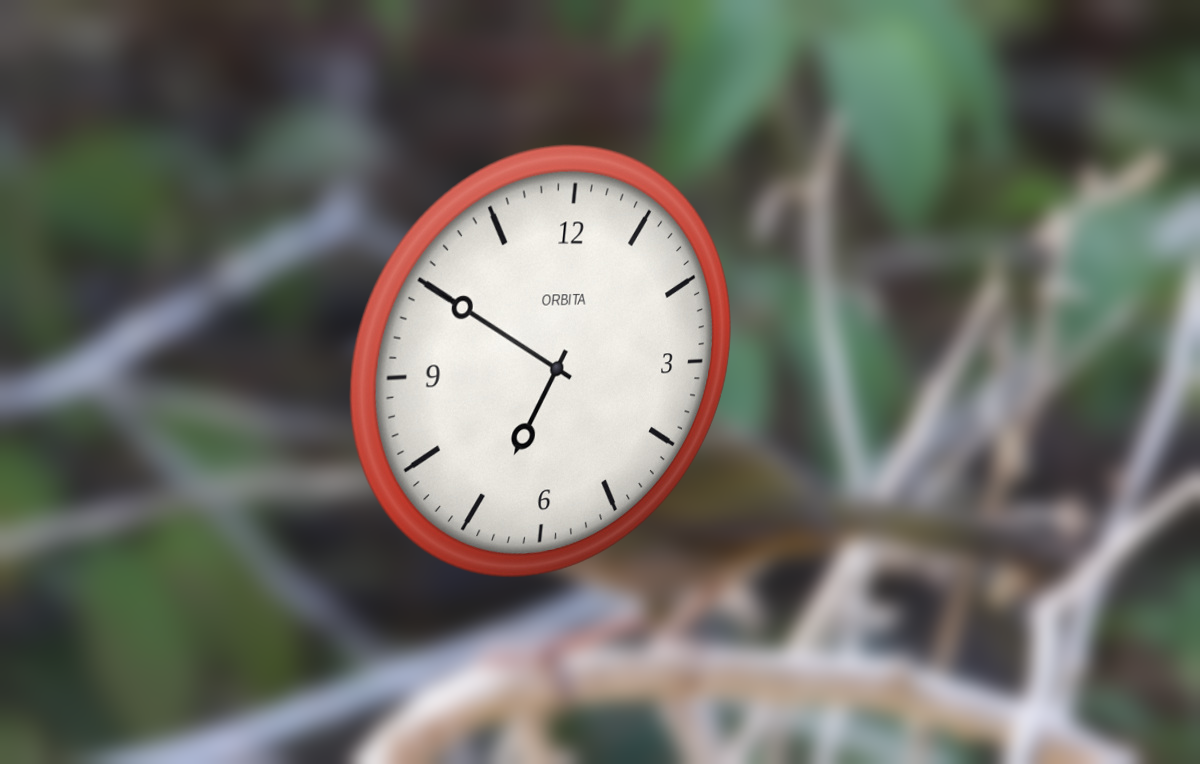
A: 6:50
